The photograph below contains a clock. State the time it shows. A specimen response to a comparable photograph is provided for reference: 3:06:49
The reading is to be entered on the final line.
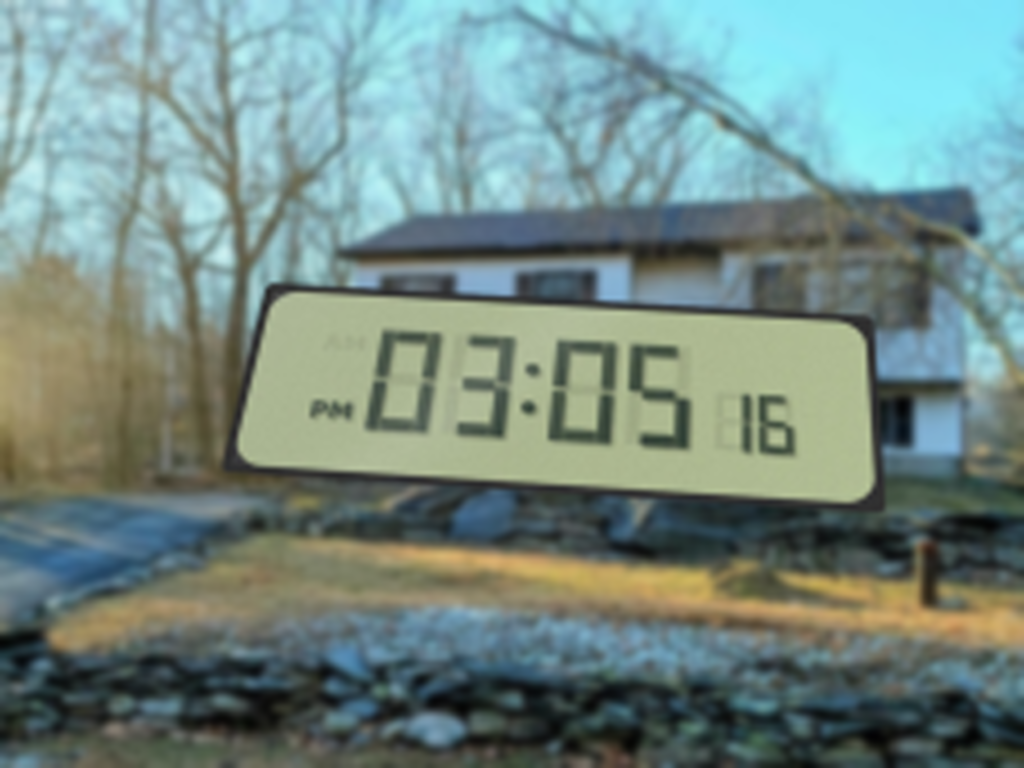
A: 3:05:16
